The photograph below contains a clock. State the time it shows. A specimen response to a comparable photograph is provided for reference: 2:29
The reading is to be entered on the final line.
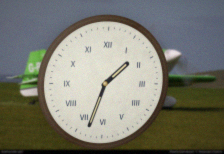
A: 1:33
